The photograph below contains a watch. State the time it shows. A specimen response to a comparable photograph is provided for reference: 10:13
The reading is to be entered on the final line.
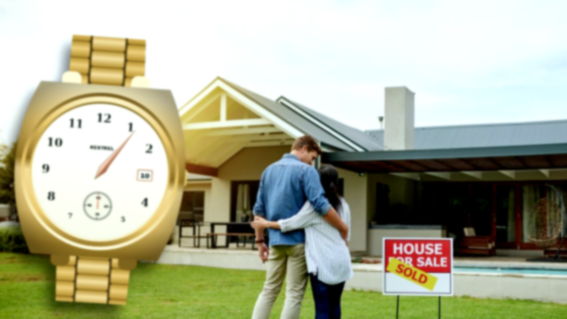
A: 1:06
